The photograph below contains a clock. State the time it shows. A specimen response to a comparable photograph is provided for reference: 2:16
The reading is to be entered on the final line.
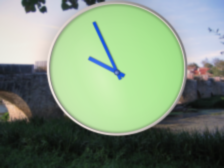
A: 9:56
